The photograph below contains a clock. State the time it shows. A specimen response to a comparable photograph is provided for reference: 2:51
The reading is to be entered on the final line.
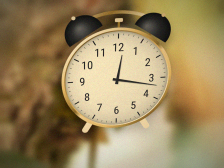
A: 12:17
